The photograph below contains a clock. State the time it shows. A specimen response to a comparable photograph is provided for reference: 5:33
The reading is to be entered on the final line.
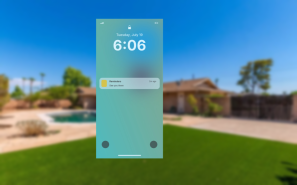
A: 6:06
